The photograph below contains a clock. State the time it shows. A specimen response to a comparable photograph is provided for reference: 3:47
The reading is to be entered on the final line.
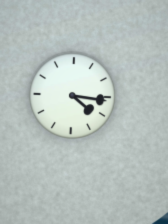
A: 4:16
